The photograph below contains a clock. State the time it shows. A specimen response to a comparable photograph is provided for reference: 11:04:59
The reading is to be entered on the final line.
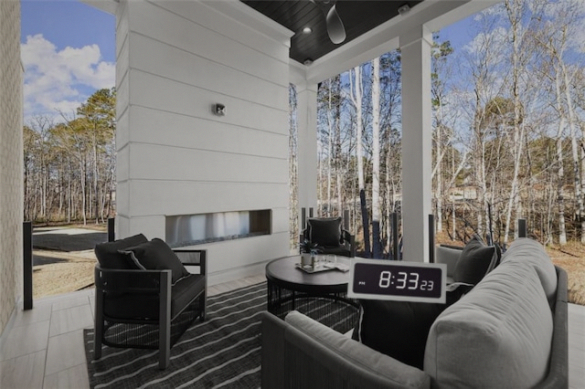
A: 8:33:23
